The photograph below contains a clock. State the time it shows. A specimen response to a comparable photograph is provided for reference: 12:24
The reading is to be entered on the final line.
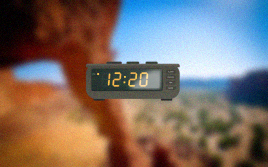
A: 12:20
